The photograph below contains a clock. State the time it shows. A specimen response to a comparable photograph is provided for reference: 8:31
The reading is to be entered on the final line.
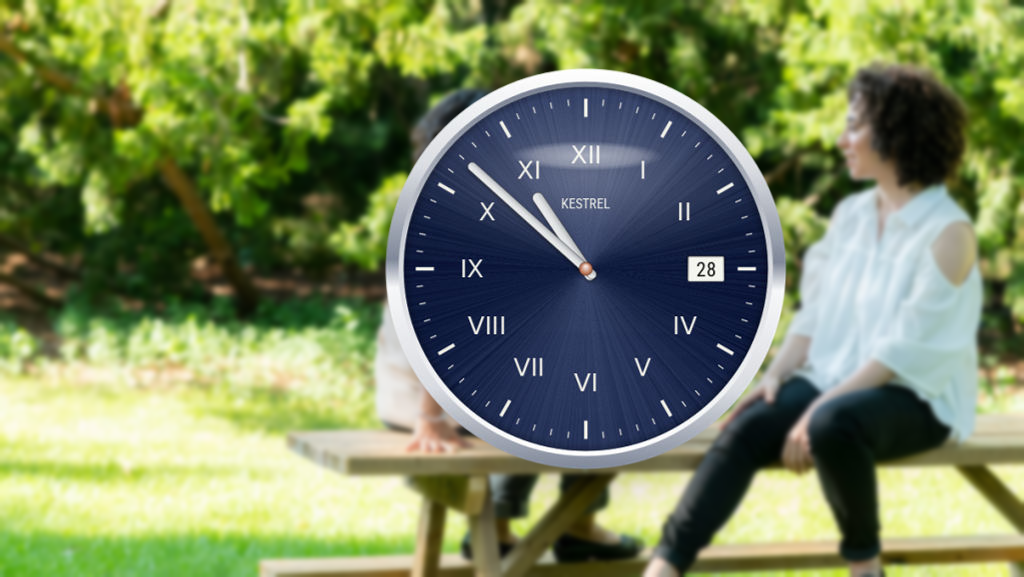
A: 10:52
